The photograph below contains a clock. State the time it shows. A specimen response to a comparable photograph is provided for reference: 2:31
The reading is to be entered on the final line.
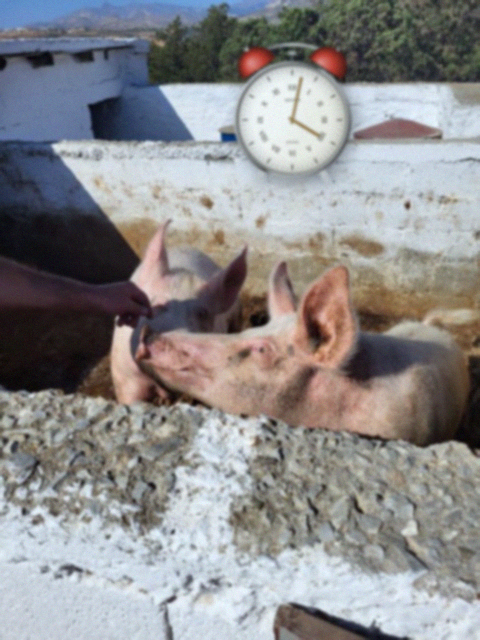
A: 4:02
